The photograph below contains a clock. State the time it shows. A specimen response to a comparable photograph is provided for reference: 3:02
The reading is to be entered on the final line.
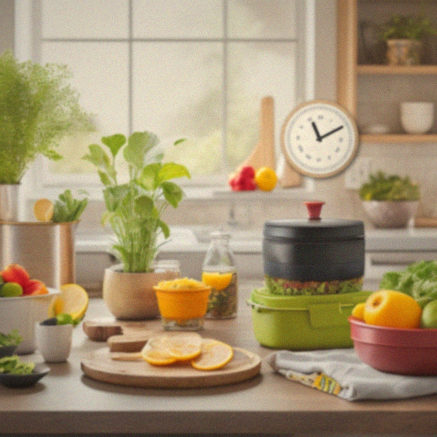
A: 11:10
